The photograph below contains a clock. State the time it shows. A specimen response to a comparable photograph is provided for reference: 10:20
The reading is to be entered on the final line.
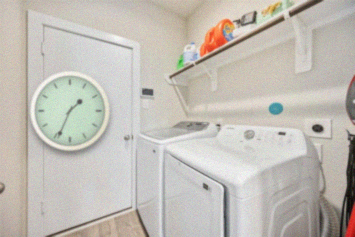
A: 1:34
